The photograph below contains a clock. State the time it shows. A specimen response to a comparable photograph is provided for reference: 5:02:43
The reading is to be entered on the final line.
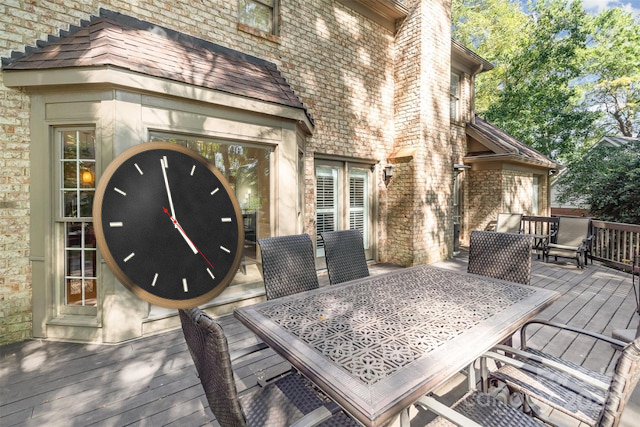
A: 4:59:24
